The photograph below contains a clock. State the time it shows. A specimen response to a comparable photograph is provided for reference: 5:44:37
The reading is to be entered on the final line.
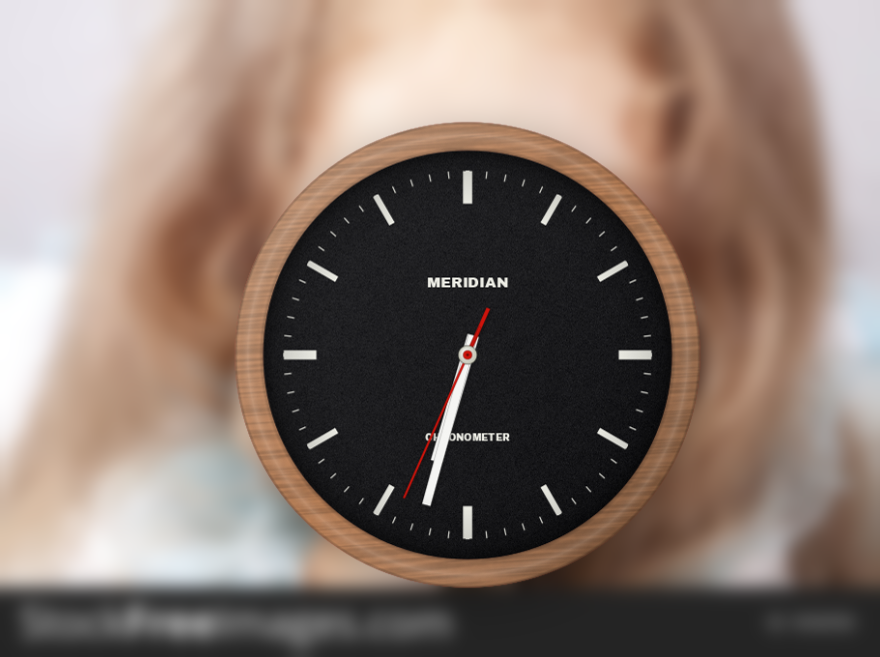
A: 6:32:34
